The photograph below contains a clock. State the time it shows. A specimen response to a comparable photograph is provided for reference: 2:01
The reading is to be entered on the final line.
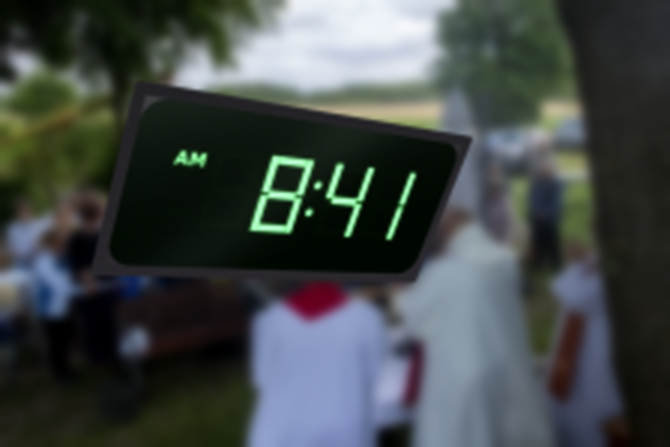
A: 8:41
